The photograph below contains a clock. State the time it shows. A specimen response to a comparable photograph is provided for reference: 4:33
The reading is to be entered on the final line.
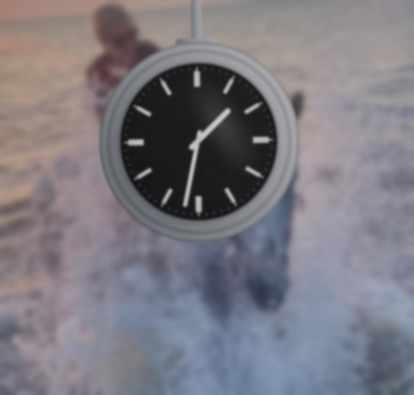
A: 1:32
